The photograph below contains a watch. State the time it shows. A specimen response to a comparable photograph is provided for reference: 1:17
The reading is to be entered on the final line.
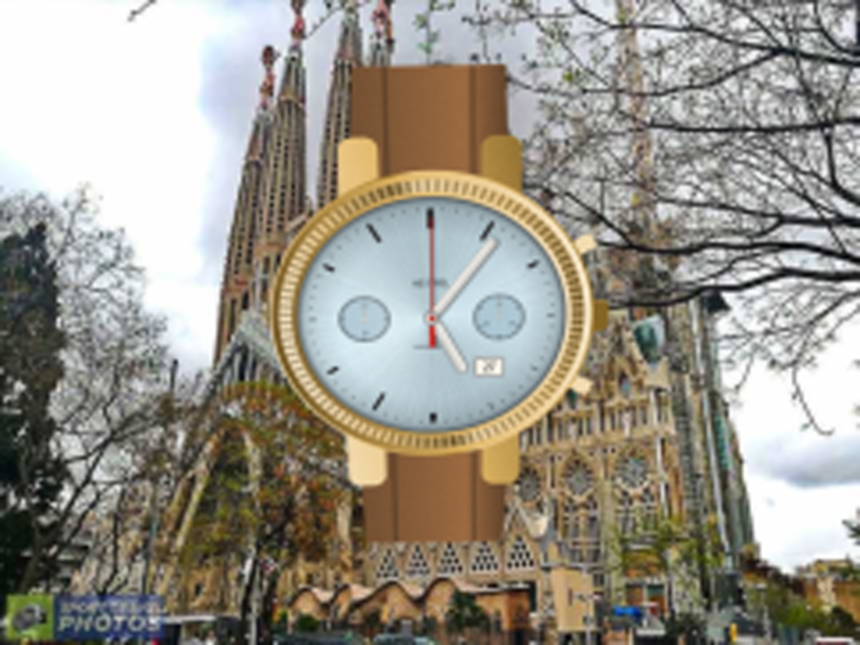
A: 5:06
